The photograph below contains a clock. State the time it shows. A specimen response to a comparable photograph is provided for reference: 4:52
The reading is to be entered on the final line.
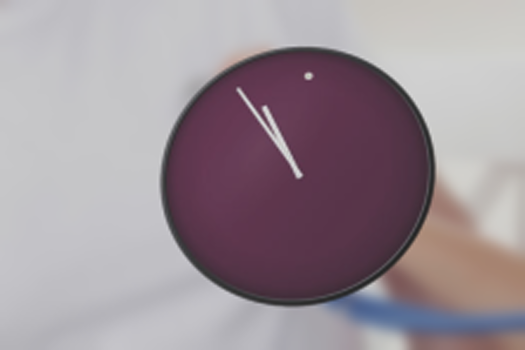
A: 10:53
